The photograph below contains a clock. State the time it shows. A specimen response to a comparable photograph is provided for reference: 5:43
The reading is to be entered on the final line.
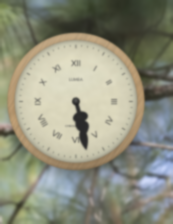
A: 5:28
